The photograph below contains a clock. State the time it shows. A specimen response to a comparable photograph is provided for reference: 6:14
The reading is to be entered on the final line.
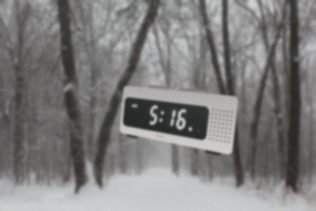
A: 5:16
